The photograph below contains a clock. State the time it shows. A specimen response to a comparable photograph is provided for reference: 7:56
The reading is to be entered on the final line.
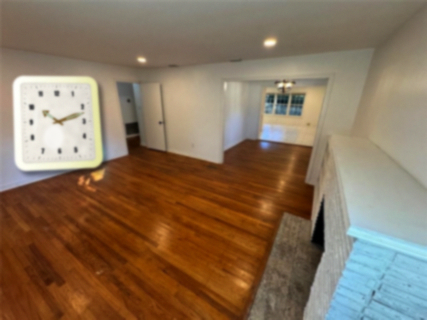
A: 10:12
